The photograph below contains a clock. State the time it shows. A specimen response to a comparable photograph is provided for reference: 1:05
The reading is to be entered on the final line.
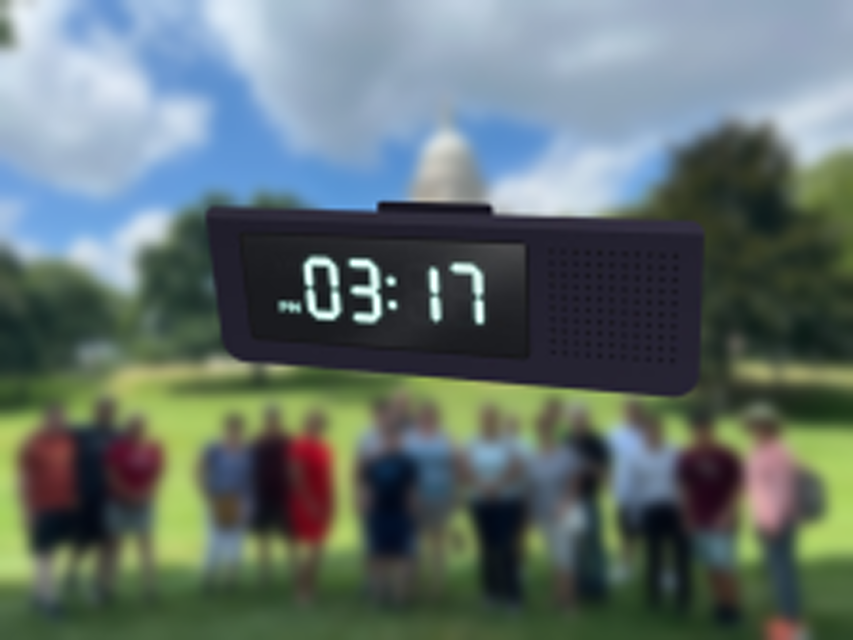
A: 3:17
